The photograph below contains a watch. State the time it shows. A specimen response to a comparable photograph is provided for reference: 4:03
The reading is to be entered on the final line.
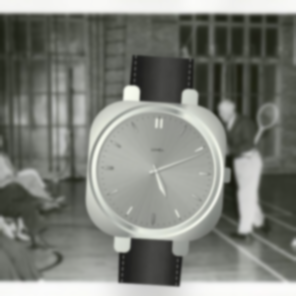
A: 5:11
